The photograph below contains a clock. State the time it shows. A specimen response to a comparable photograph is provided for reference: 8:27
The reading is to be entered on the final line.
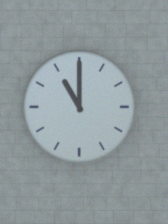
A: 11:00
